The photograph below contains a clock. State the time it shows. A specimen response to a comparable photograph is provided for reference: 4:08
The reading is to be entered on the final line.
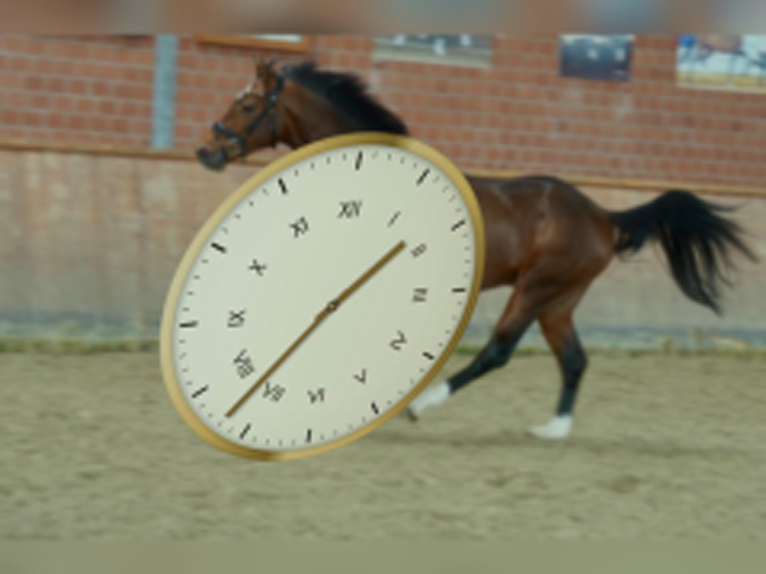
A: 1:37
